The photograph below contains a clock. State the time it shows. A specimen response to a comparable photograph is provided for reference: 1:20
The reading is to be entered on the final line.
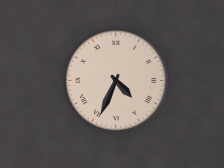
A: 4:34
